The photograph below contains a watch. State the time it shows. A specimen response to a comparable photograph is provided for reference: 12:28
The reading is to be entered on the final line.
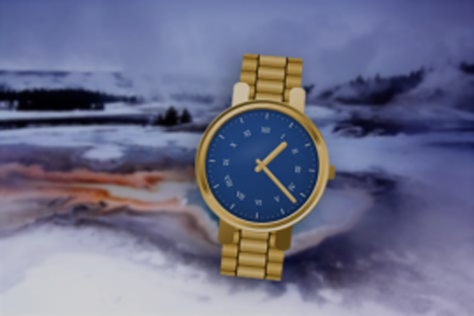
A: 1:22
